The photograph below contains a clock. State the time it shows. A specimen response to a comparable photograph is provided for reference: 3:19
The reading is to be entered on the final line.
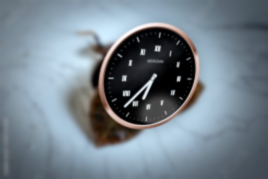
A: 6:37
